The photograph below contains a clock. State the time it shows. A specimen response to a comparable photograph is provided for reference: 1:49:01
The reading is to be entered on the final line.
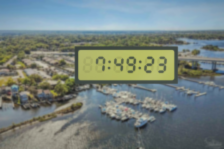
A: 7:49:23
